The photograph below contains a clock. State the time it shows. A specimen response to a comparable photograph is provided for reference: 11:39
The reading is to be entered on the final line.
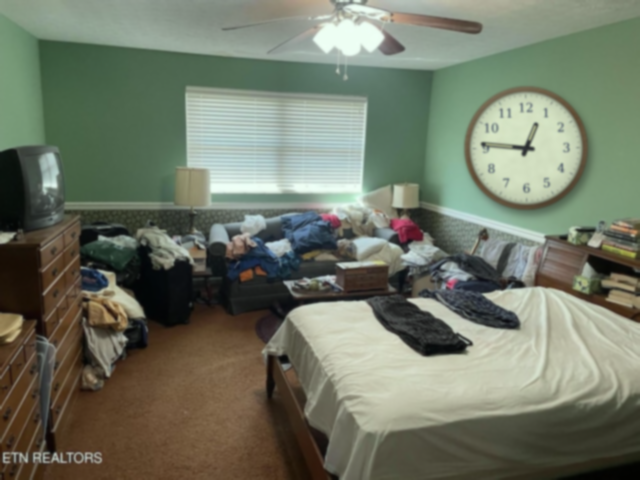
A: 12:46
